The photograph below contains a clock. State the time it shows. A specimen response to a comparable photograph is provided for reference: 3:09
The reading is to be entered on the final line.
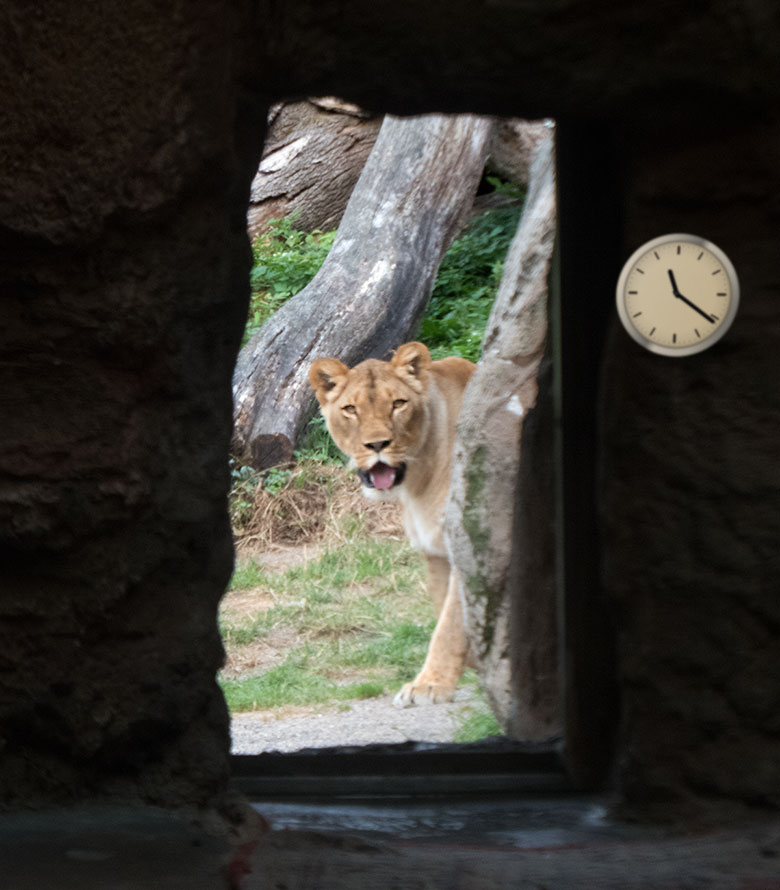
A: 11:21
